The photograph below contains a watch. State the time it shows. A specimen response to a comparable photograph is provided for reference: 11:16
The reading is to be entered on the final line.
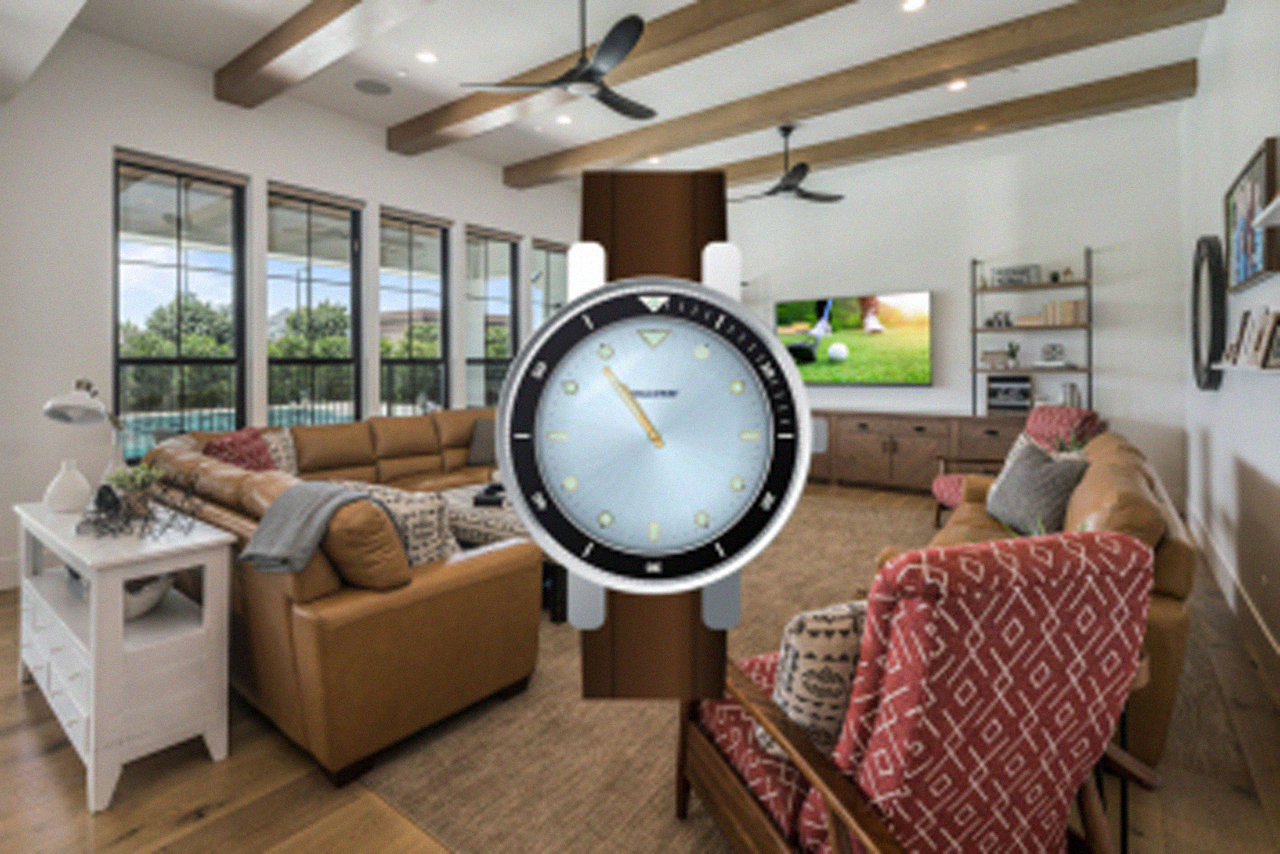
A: 10:54
